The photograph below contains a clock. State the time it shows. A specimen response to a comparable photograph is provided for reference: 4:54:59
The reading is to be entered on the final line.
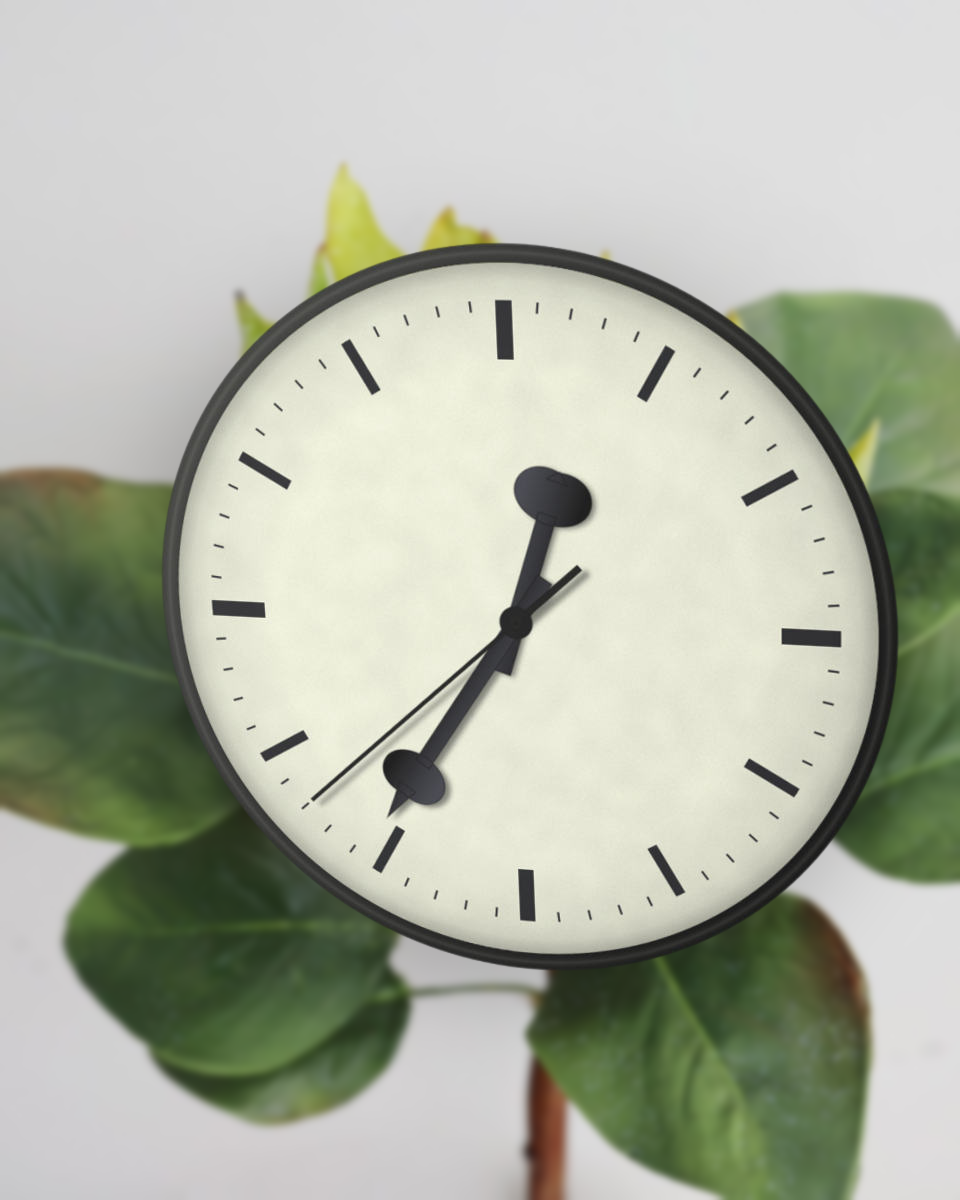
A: 12:35:38
